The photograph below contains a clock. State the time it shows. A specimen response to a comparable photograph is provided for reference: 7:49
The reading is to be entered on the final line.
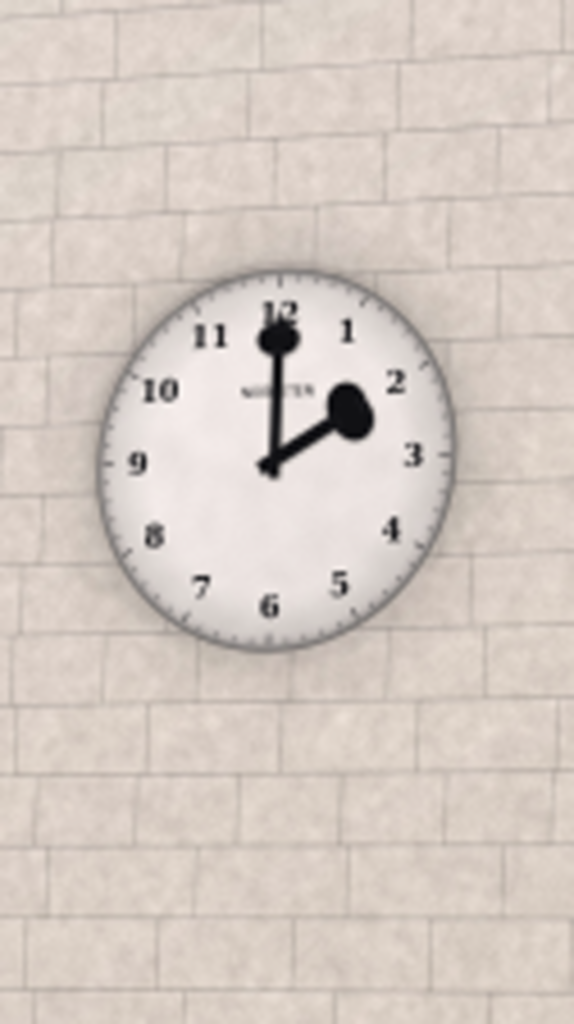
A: 2:00
